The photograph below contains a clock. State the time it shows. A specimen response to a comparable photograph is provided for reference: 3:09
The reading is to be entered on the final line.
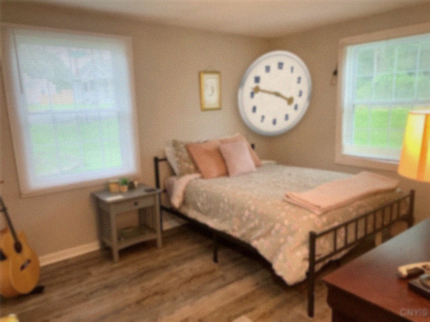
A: 3:47
